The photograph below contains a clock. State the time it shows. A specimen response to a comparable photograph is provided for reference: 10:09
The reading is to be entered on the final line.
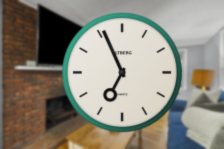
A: 6:56
